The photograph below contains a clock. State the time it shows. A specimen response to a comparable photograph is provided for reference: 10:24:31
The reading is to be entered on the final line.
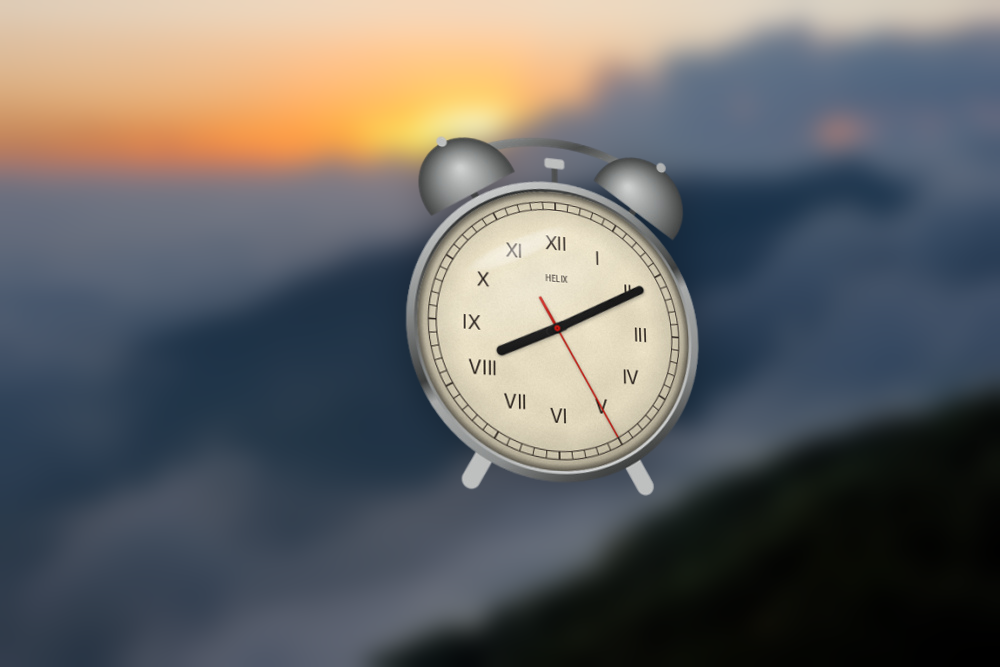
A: 8:10:25
